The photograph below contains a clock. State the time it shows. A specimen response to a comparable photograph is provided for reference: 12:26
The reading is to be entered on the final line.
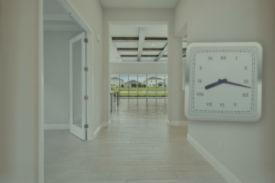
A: 8:17
